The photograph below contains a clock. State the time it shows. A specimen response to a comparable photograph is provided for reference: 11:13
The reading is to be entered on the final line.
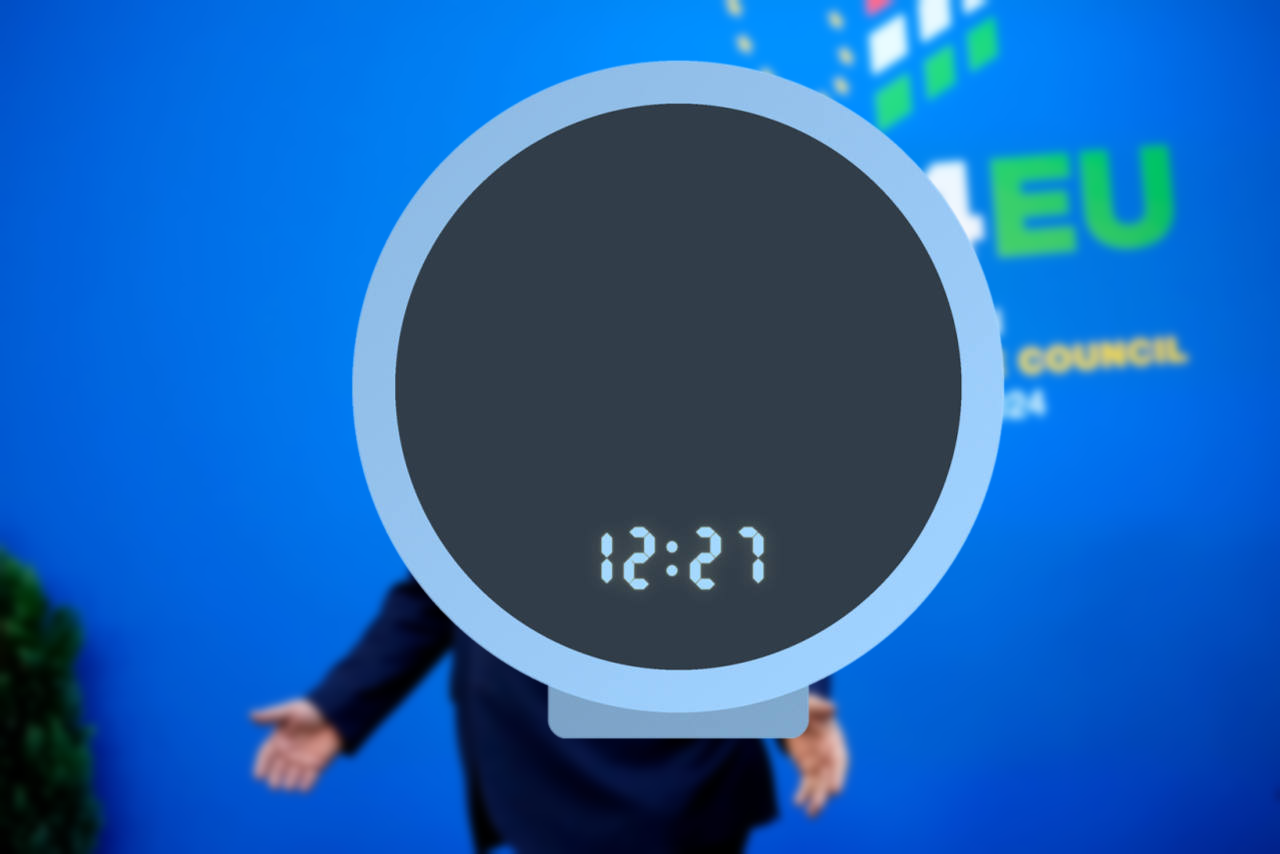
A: 12:27
